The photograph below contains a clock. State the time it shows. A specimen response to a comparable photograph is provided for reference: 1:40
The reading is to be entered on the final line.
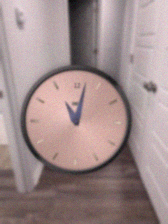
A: 11:02
